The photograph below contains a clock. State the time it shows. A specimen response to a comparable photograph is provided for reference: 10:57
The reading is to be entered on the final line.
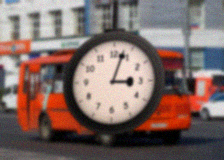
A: 3:03
